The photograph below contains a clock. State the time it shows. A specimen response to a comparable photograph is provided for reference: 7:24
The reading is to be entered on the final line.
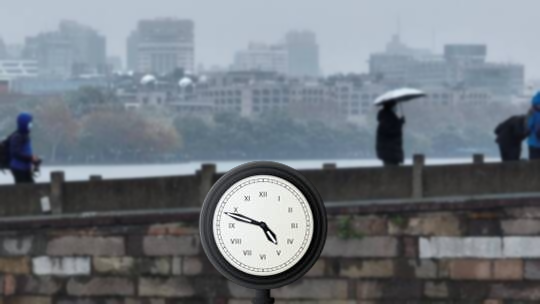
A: 4:48
